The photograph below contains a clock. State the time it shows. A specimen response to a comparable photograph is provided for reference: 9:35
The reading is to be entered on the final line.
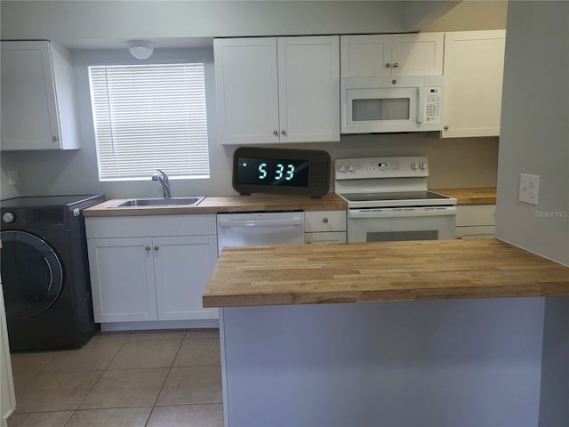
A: 5:33
